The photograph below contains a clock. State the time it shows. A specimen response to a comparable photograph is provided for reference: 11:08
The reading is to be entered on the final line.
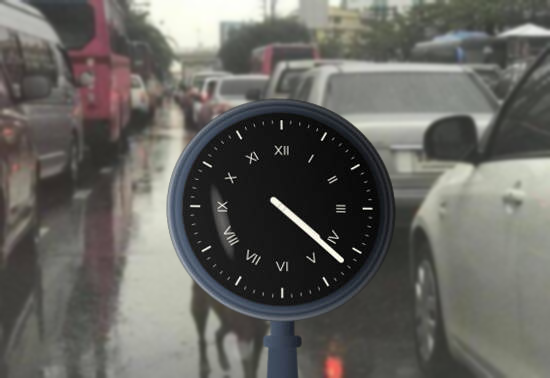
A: 4:22
